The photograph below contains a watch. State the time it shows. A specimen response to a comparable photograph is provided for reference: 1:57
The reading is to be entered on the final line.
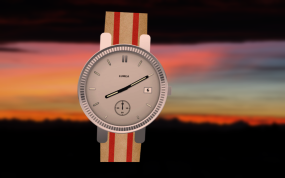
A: 8:10
